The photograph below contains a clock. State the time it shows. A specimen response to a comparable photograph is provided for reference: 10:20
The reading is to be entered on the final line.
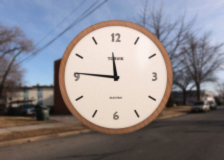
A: 11:46
